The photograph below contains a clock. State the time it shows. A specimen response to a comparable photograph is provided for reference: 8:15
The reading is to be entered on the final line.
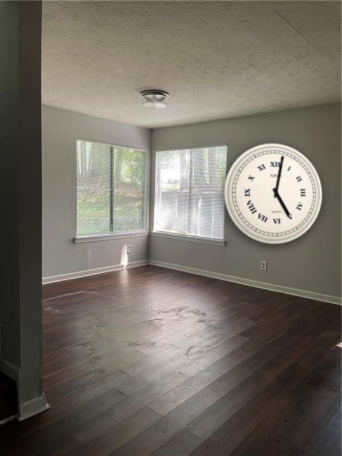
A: 5:02
